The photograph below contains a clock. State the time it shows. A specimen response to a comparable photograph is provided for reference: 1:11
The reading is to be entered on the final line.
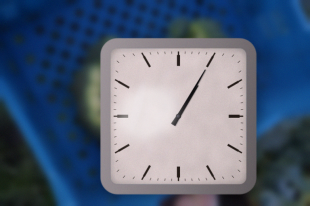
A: 1:05
